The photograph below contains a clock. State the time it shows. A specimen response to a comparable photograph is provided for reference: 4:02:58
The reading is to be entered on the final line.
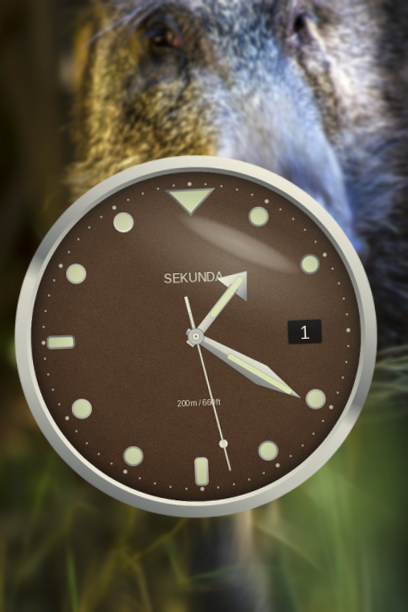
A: 1:20:28
